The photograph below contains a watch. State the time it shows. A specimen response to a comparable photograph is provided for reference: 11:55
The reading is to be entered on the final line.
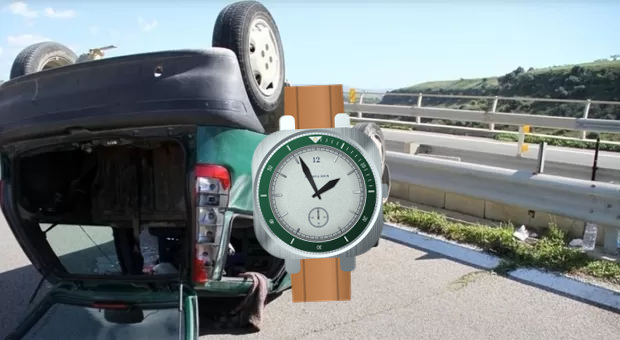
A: 1:56
